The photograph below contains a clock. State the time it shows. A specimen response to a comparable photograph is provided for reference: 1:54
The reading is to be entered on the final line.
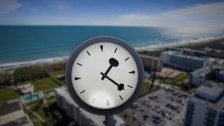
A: 1:22
